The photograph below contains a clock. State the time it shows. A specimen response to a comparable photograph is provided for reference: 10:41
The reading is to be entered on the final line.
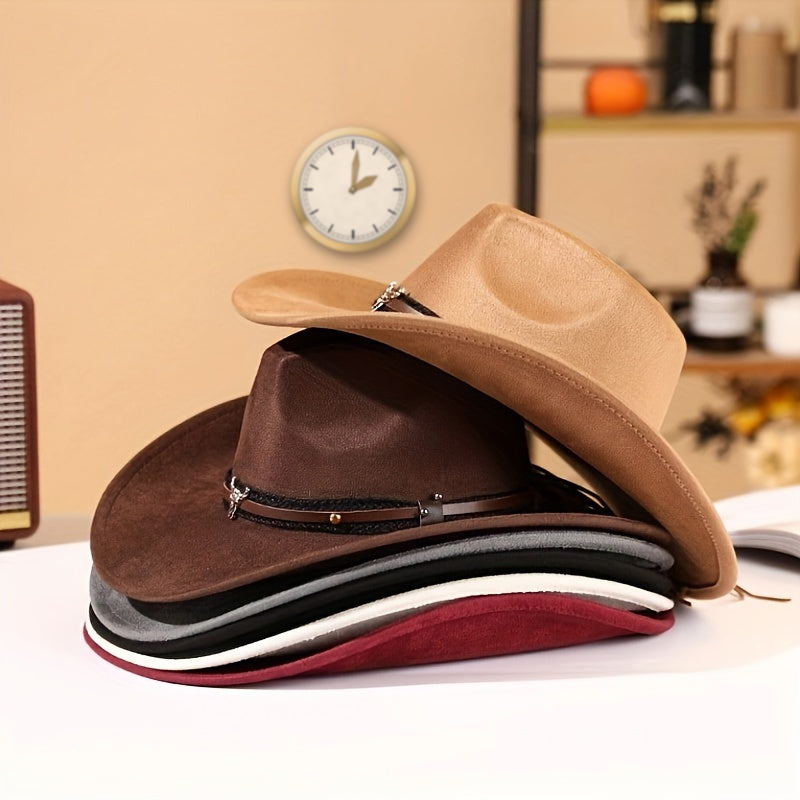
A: 2:01
